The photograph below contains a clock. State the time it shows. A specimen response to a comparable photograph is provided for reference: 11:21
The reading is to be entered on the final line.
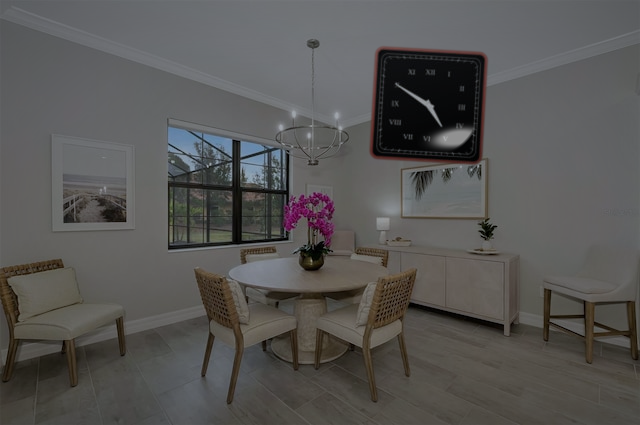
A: 4:50
